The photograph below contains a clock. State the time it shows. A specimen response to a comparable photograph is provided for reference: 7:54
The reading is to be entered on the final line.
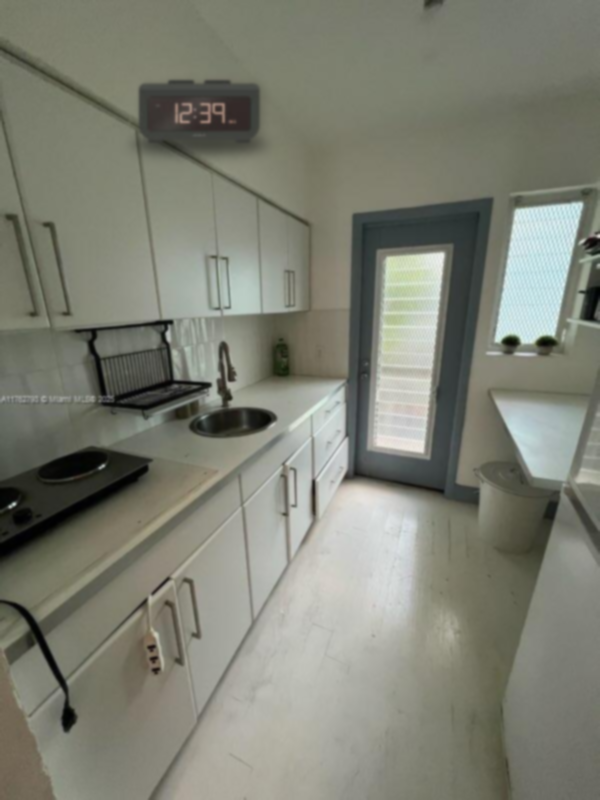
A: 12:39
